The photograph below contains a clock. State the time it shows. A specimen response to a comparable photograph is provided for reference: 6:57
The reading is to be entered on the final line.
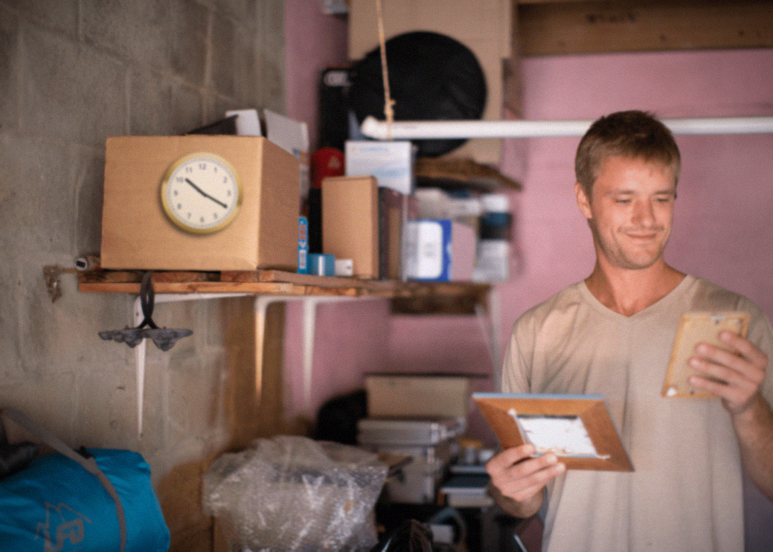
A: 10:20
